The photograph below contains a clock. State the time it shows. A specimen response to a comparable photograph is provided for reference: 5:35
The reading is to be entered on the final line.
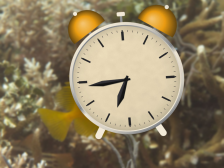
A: 6:44
